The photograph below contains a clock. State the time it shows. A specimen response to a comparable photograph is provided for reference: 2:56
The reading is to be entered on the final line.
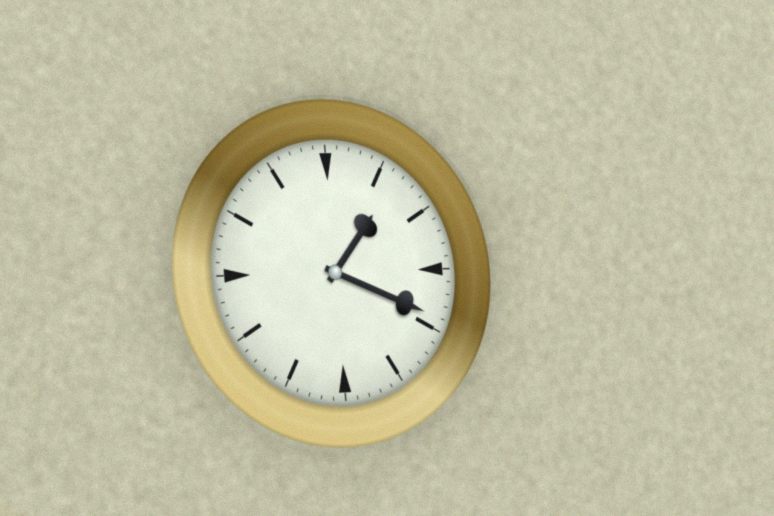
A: 1:19
